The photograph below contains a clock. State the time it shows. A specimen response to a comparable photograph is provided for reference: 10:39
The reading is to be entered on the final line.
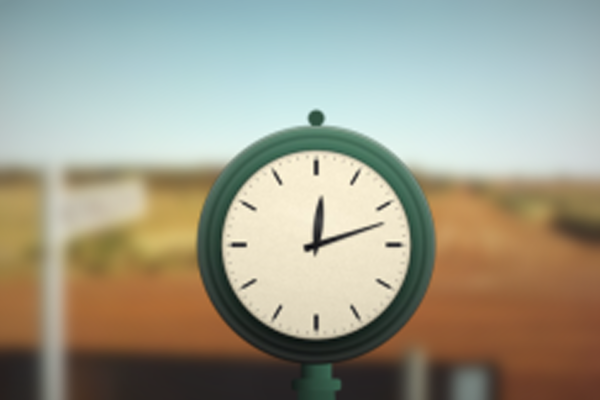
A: 12:12
